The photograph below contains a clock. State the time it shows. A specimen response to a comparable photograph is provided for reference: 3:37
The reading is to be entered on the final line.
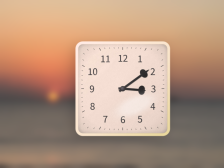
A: 3:09
